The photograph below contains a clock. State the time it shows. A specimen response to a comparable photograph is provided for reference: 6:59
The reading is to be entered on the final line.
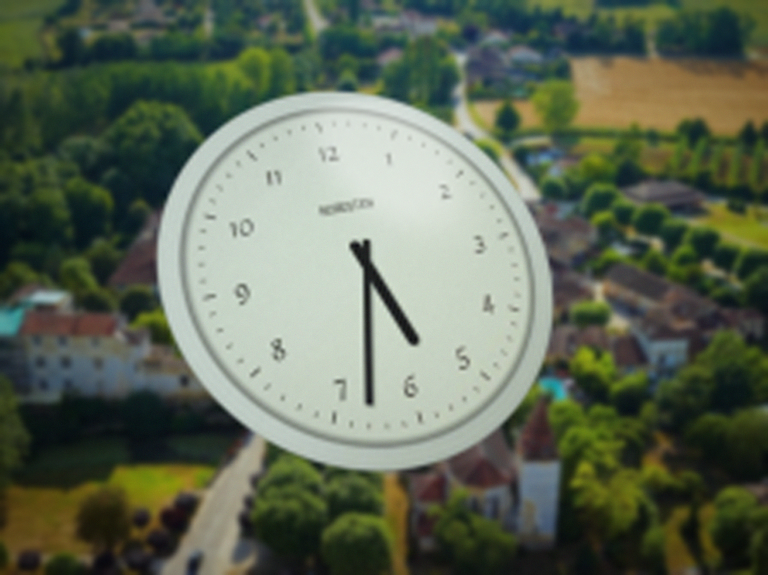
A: 5:33
